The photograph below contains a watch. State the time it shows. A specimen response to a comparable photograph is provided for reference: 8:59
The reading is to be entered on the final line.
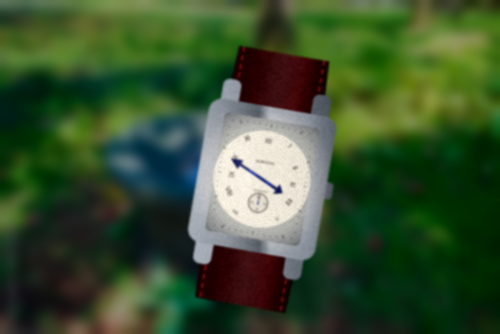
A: 3:49
